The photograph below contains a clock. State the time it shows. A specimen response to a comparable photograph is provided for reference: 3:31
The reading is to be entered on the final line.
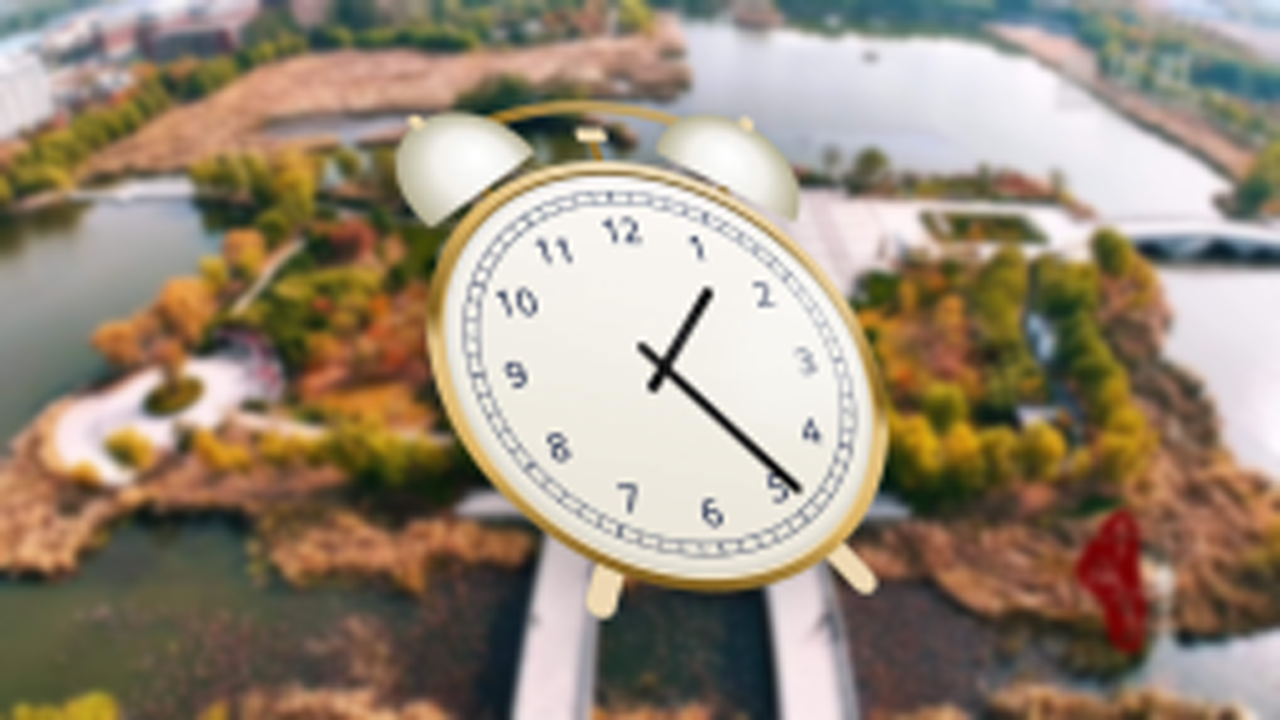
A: 1:24
